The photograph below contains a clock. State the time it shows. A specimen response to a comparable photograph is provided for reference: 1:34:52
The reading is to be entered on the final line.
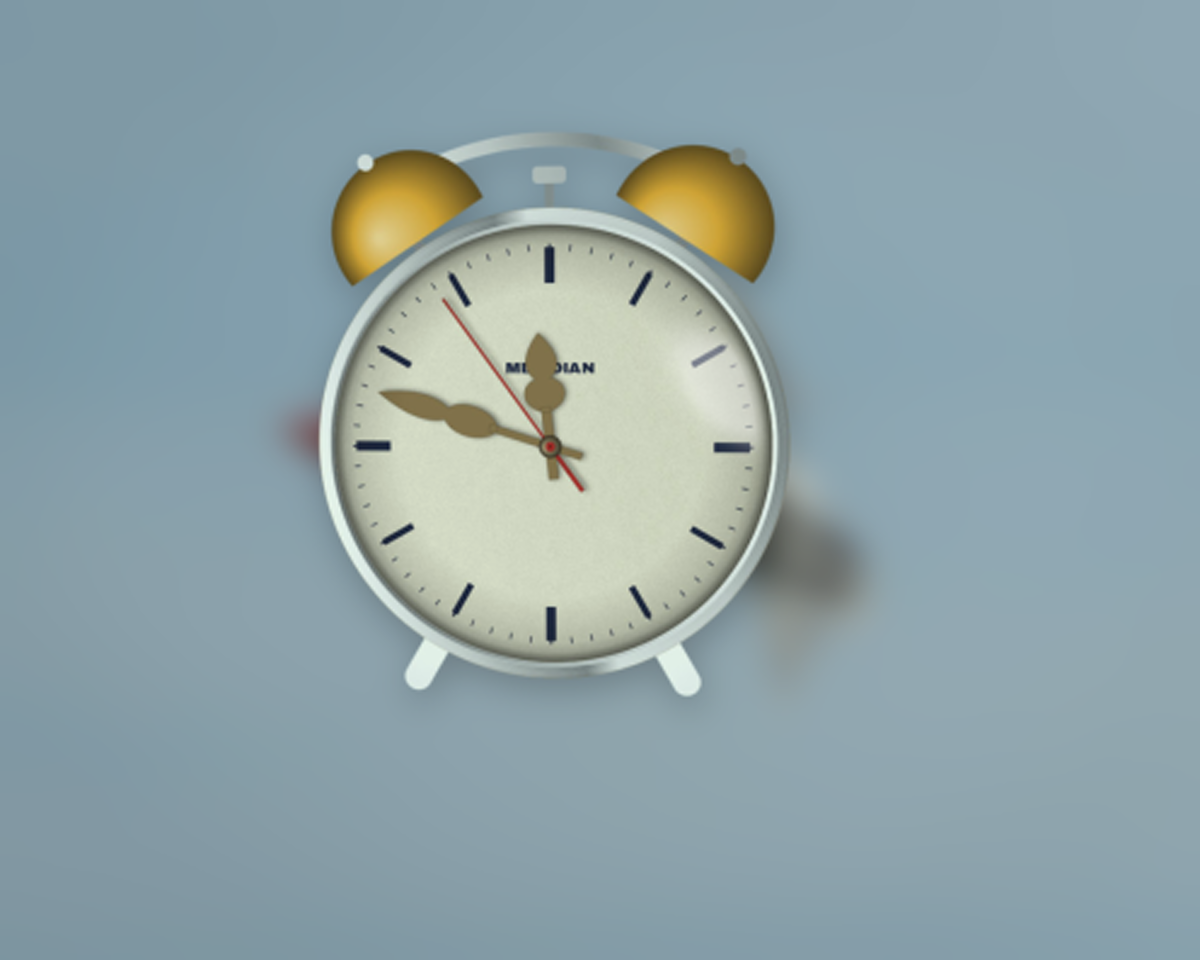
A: 11:47:54
